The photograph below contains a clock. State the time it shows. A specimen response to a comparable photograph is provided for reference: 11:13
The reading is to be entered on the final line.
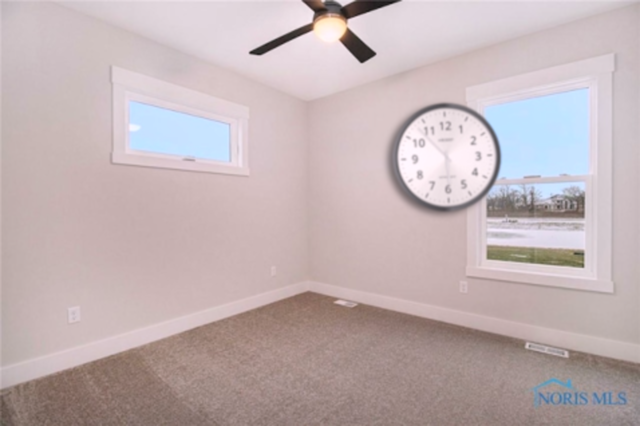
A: 5:53
